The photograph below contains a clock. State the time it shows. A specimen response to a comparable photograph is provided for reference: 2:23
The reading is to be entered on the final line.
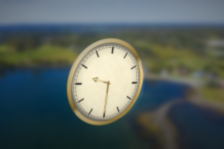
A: 9:30
